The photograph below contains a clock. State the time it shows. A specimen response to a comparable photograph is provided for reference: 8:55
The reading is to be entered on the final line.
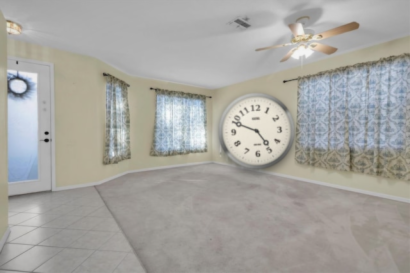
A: 4:49
